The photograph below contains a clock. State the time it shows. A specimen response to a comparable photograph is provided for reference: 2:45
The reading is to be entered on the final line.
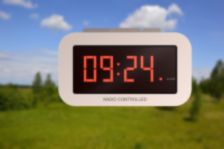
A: 9:24
